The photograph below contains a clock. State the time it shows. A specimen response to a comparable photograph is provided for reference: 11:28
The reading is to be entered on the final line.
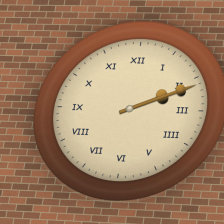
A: 2:11
